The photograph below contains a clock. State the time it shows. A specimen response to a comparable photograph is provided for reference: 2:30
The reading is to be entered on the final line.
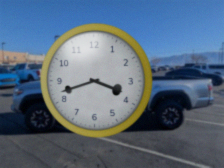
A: 3:42
